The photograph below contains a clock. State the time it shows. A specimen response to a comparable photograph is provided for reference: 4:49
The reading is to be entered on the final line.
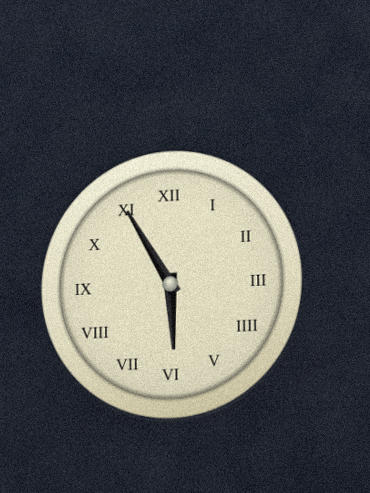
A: 5:55
